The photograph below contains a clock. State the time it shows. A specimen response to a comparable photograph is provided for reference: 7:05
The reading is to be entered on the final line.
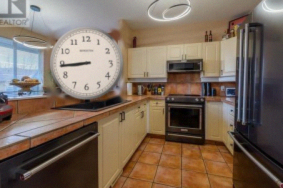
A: 8:44
